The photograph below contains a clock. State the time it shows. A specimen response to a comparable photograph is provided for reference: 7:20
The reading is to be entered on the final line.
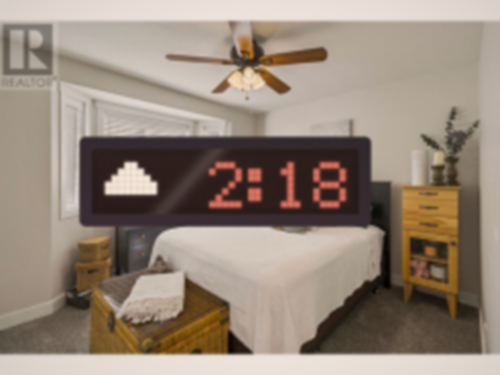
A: 2:18
